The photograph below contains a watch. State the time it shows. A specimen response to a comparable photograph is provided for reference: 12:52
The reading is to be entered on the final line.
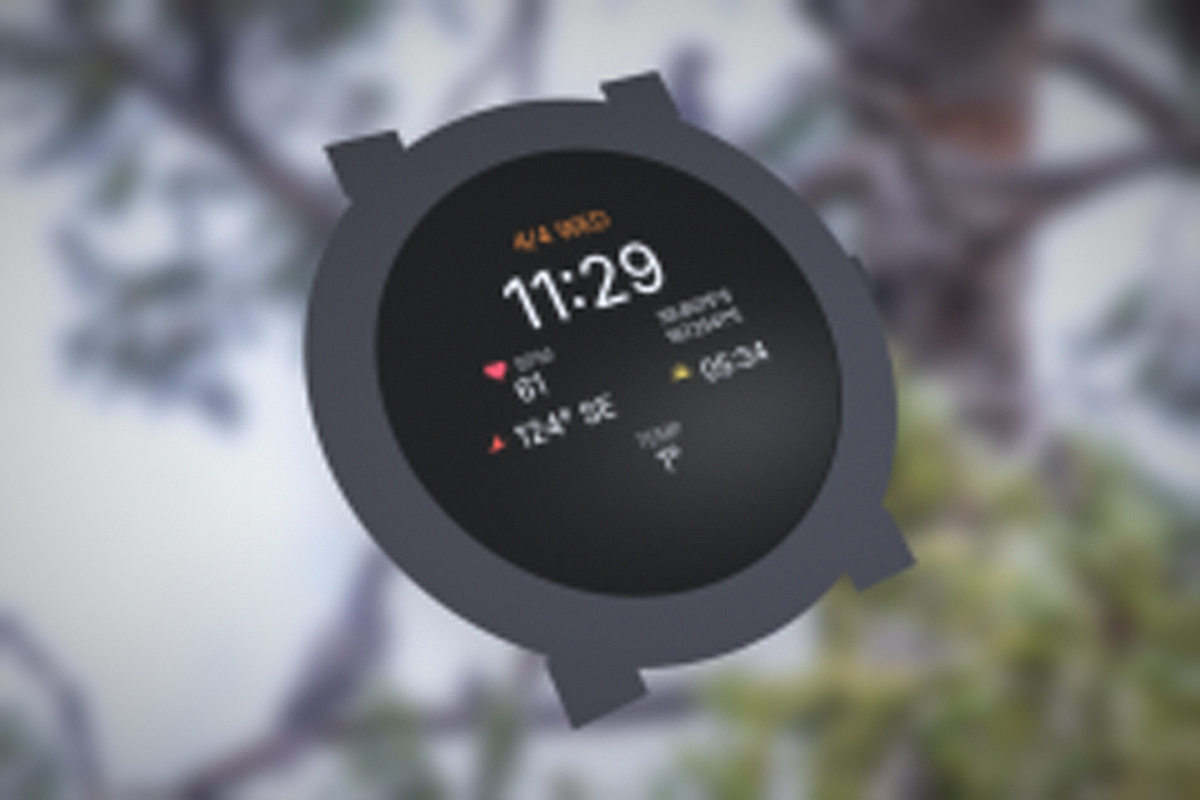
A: 11:29
